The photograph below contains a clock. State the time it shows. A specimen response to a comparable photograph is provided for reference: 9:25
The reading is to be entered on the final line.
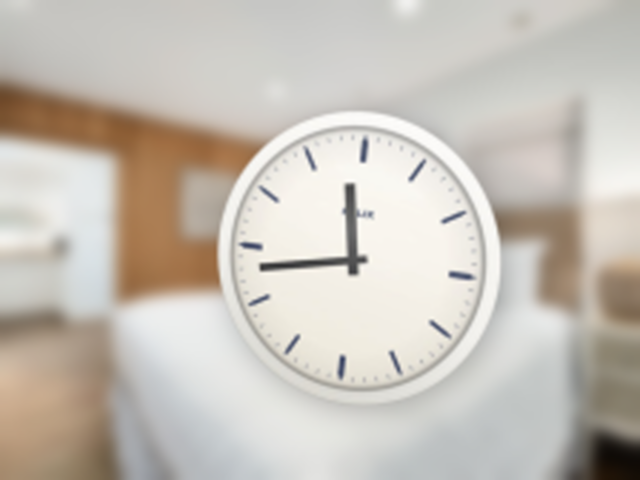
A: 11:43
